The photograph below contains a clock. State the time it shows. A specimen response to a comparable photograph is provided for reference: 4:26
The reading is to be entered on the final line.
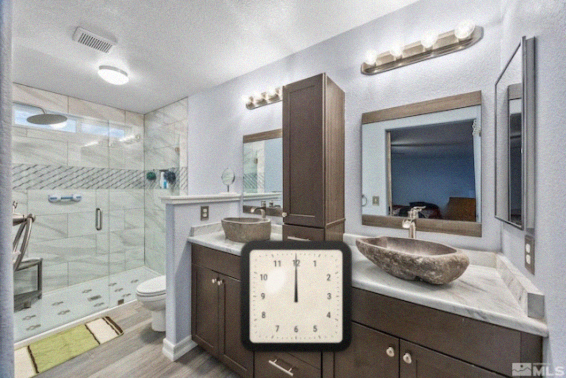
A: 12:00
